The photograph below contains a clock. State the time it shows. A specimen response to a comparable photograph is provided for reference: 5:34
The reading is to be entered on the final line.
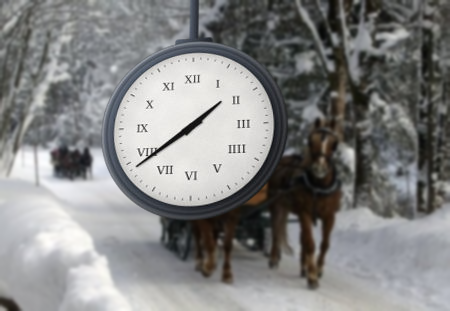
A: 1:39
